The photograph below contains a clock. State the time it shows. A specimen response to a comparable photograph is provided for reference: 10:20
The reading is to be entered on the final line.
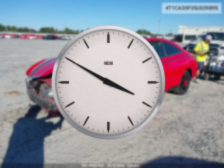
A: 3:50
